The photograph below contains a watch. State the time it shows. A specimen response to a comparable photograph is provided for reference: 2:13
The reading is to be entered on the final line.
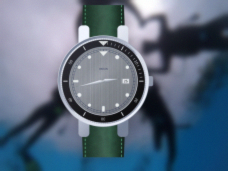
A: 2:43
